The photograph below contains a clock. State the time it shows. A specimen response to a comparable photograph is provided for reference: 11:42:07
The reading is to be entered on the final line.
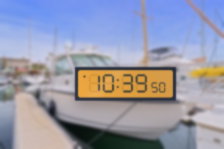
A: 10:39:50
